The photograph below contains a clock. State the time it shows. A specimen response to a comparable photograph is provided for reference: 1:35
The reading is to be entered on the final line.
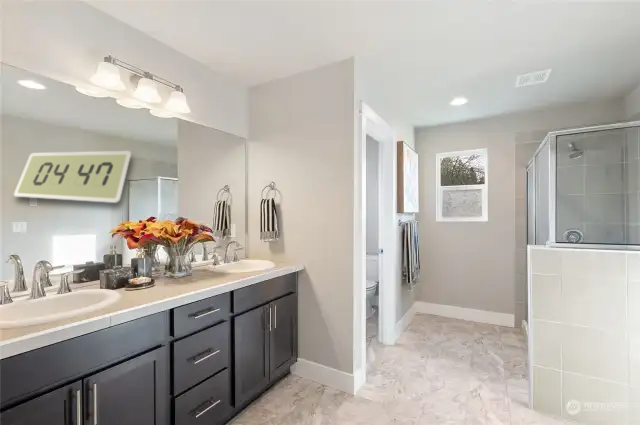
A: 4:47
